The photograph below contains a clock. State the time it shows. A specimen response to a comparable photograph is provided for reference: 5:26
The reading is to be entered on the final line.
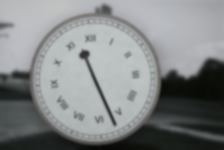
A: 11:27
